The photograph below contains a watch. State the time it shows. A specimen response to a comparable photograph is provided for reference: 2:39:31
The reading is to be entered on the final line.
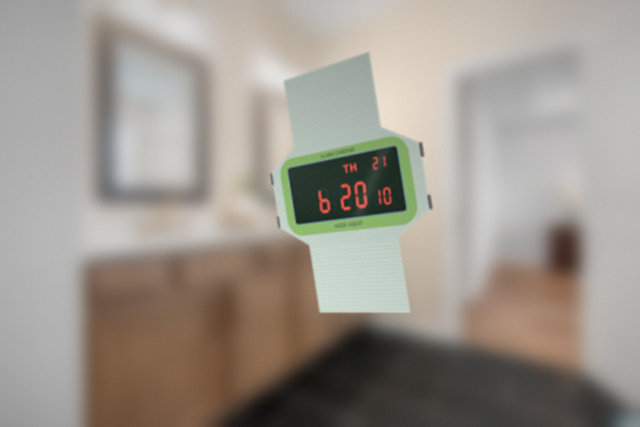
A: 6:20:10
